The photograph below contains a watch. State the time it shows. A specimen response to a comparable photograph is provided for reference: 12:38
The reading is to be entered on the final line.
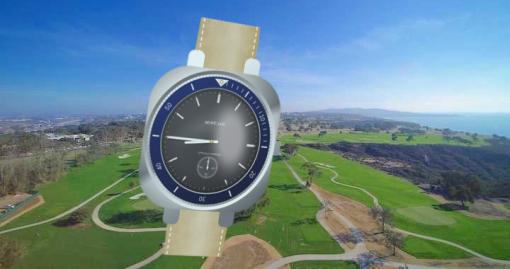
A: 8:45
